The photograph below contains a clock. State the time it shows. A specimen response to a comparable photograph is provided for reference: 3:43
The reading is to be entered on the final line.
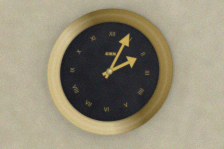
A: 2:04
